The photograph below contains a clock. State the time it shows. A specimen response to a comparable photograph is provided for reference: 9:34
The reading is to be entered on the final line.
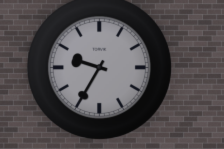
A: 9:35
